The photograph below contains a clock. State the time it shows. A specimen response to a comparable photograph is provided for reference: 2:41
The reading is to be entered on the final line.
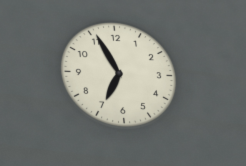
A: 6:56
